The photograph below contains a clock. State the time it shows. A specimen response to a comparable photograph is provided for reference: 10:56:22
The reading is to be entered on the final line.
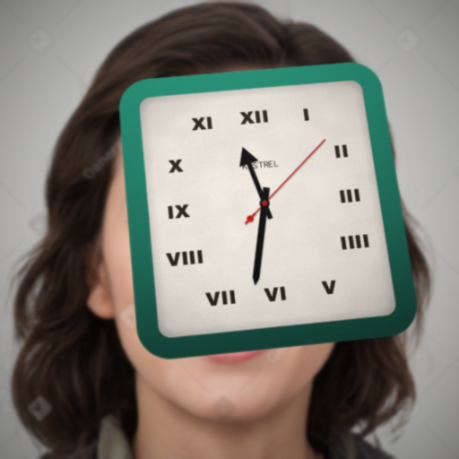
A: 11:32:08
